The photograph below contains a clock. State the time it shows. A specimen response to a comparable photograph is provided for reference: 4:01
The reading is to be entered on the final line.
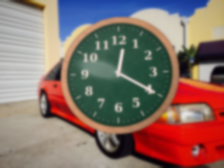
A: 12:20
